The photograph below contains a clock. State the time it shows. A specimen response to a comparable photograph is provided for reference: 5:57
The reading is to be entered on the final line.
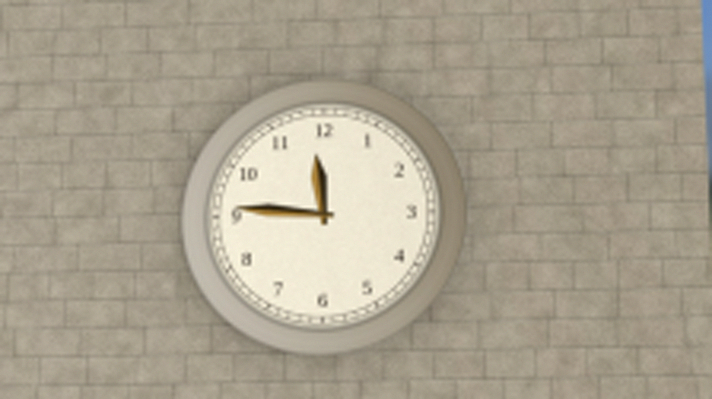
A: 11:46
